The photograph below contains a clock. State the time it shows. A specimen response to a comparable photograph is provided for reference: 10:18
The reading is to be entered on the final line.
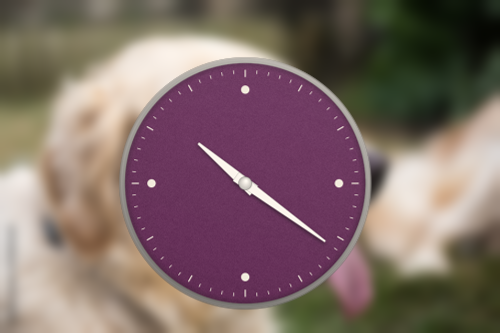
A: 10:21
